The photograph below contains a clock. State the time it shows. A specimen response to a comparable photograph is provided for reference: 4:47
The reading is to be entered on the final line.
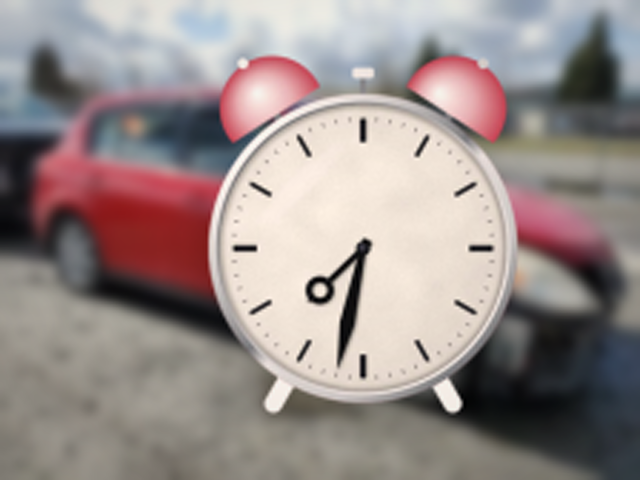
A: 7:32
